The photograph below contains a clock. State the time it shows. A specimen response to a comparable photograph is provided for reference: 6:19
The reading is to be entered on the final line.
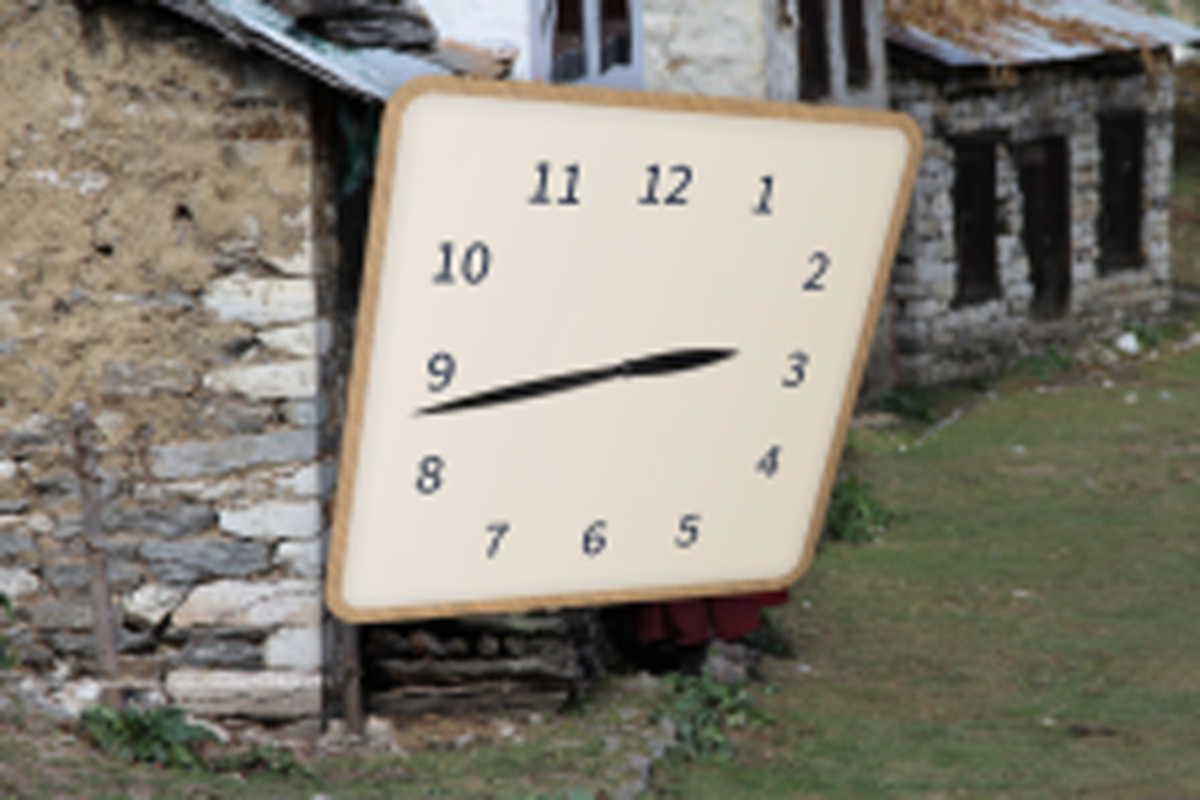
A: 2:43
